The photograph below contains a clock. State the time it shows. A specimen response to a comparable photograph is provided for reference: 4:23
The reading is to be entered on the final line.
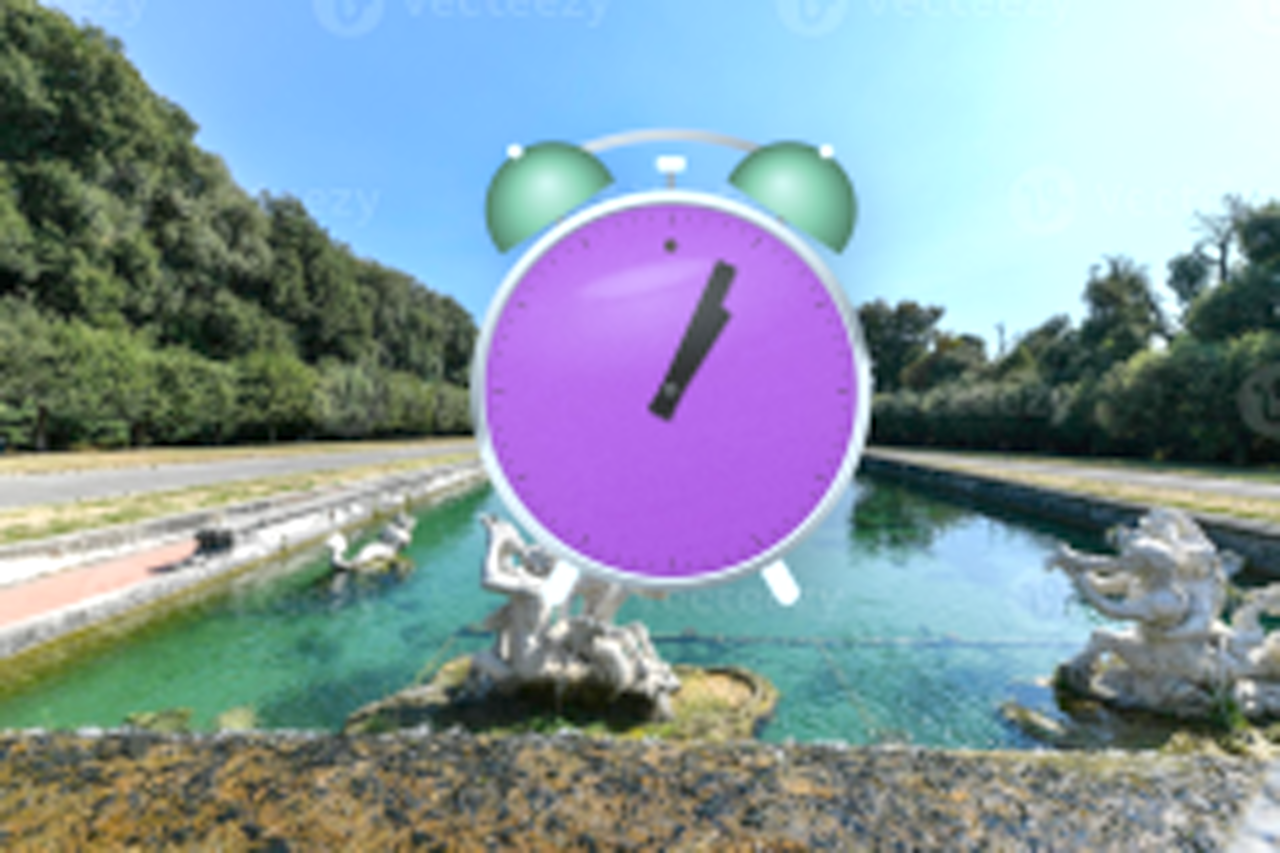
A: 1:04
